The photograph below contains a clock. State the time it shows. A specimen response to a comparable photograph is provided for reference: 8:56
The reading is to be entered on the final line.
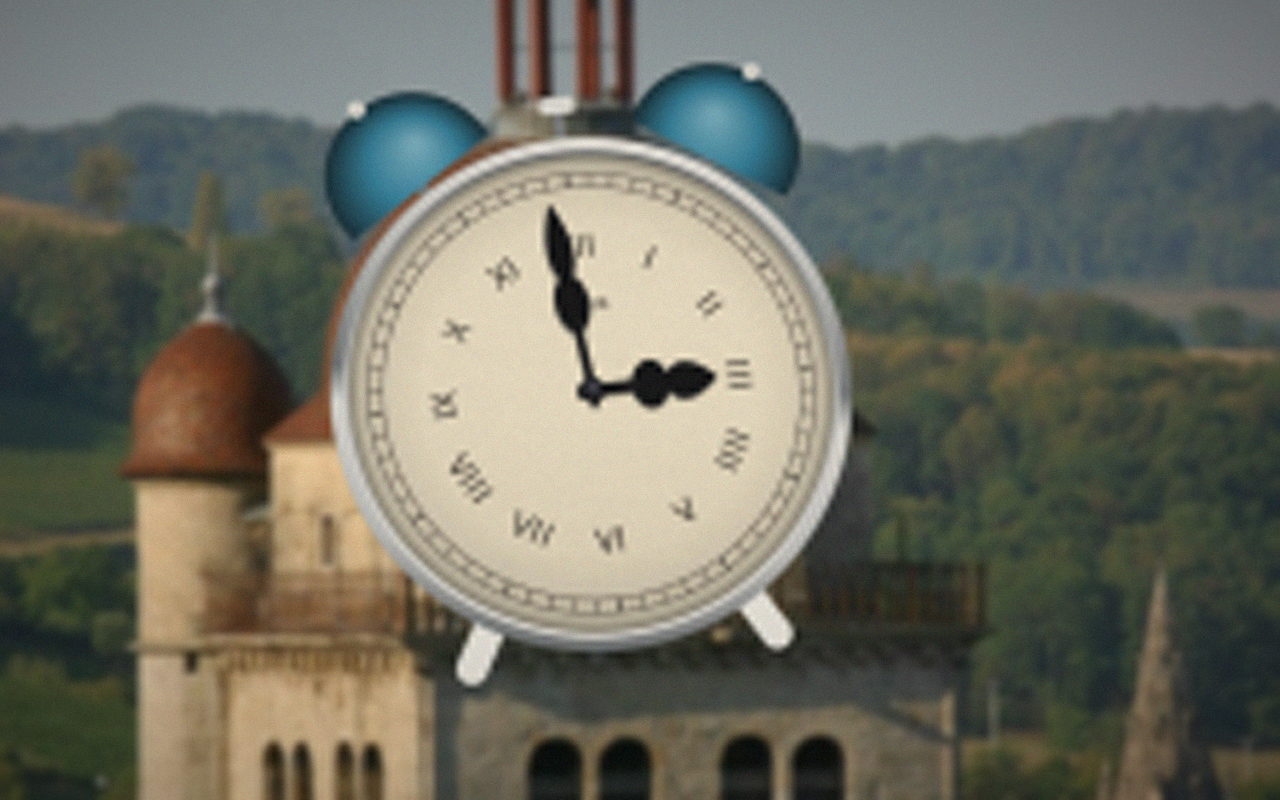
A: 2:59
